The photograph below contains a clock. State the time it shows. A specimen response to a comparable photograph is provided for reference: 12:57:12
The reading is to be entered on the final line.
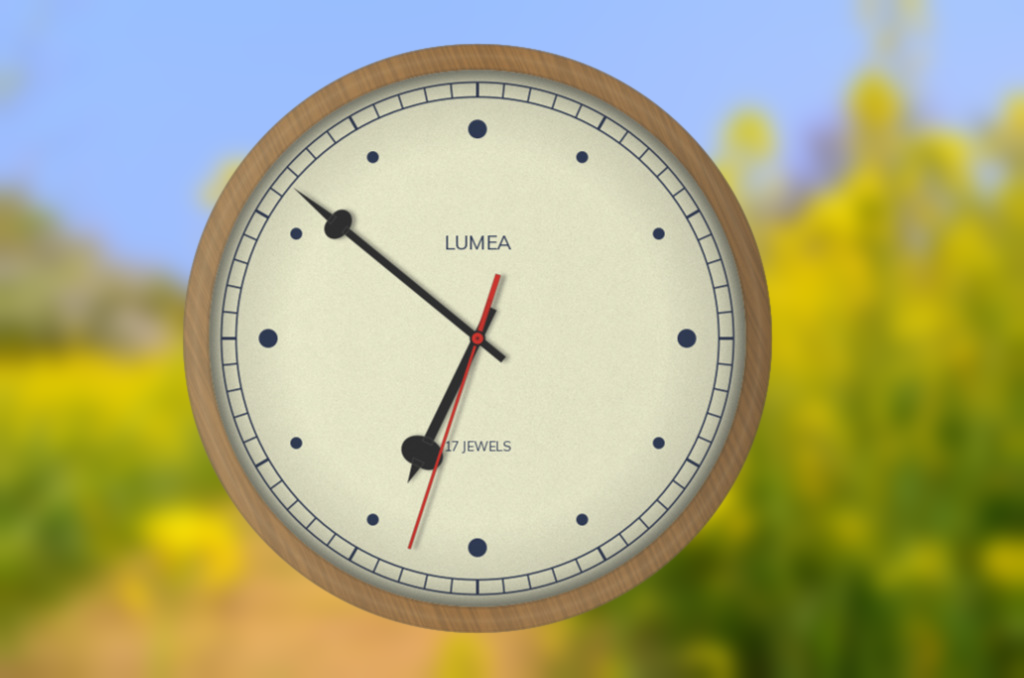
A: 6:51:33
